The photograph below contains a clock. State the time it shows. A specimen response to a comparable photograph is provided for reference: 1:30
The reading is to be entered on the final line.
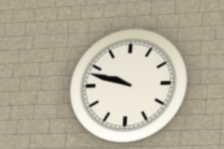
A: 9:48
